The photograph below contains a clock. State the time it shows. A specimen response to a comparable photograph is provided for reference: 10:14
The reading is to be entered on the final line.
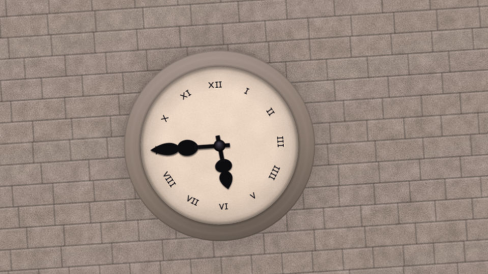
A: 5:45
